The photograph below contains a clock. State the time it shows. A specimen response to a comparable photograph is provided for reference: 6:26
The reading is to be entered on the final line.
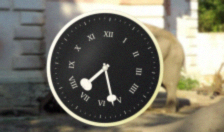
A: 7:27
